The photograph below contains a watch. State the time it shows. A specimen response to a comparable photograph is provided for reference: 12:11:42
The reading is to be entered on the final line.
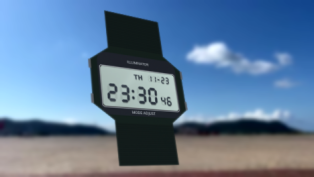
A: 23:30:46
